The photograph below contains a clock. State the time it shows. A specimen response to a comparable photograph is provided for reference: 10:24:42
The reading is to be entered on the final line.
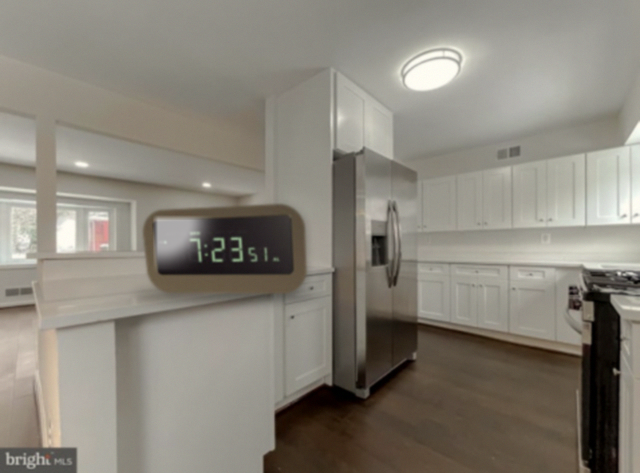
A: 7:23:51
